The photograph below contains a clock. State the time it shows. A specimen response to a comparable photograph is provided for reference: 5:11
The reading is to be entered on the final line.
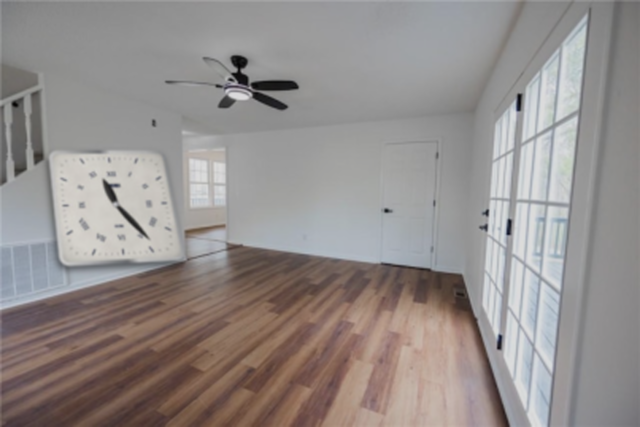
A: 11:24
